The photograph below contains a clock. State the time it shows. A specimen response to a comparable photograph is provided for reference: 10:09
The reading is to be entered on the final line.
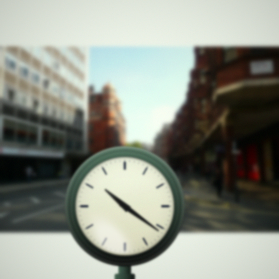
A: 10:21
